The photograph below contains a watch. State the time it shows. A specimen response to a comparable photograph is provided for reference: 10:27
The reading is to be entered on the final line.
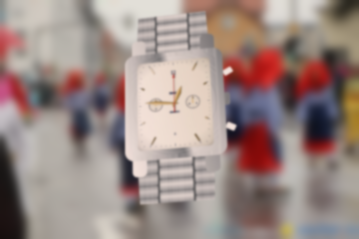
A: 12:46
